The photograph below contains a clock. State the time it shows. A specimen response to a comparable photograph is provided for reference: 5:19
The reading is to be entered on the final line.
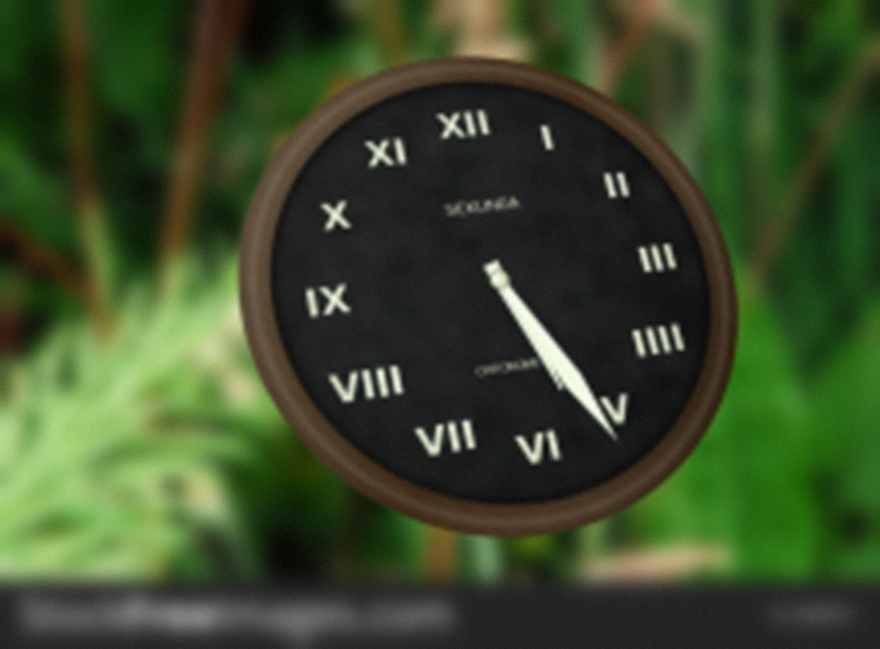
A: 5:26
